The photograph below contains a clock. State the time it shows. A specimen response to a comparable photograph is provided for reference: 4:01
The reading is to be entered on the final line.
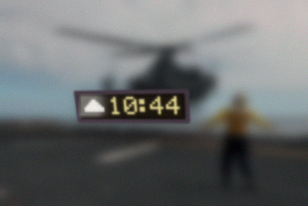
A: 10:44
